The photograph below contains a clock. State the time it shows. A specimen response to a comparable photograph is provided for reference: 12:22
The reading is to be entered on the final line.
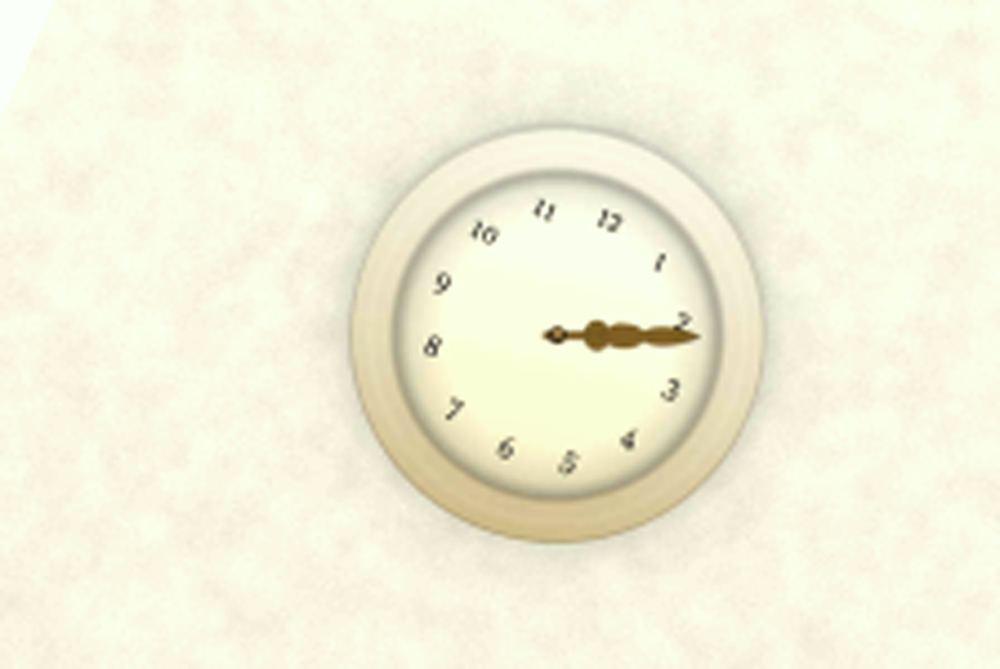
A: 2:11
